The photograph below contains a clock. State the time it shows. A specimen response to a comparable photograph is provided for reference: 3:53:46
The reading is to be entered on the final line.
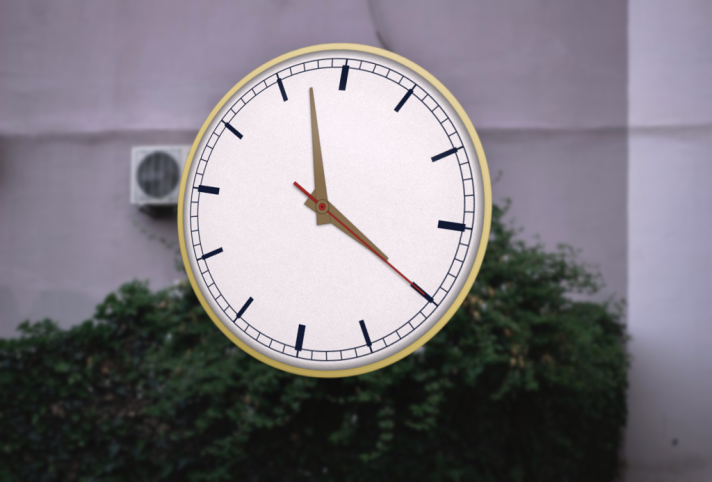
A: 3:57:20
